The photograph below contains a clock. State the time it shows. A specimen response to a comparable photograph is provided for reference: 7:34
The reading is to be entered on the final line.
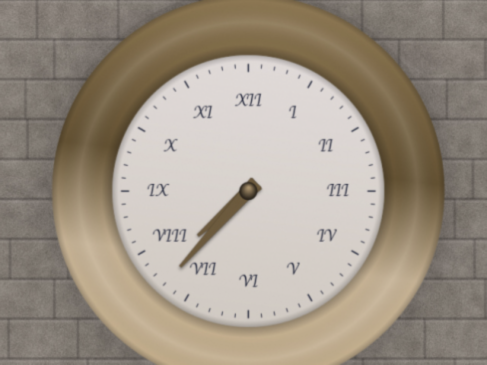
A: 7:37
